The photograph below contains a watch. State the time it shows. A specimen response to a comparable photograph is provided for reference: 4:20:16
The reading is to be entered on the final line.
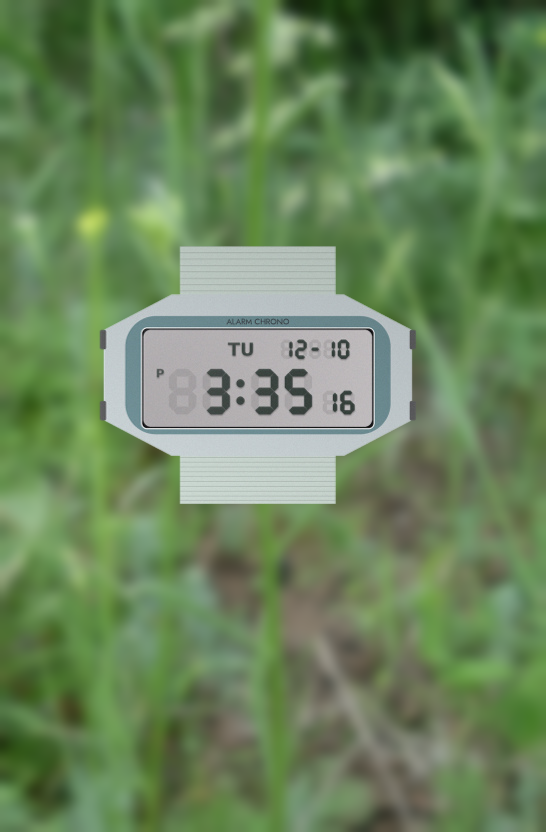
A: 3:35:16
